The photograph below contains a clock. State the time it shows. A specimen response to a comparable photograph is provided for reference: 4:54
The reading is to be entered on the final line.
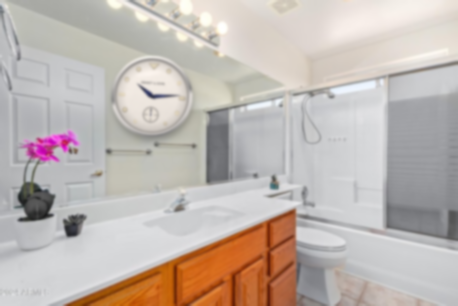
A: 10:14
